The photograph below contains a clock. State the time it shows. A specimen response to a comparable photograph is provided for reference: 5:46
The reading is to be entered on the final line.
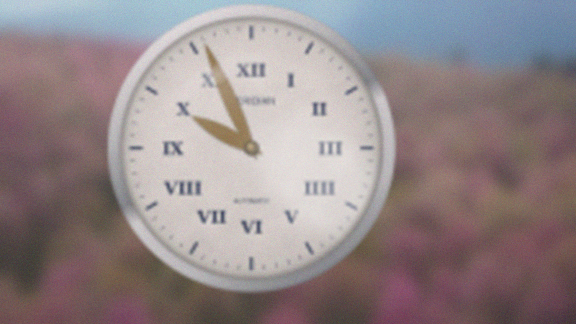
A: 9:56
